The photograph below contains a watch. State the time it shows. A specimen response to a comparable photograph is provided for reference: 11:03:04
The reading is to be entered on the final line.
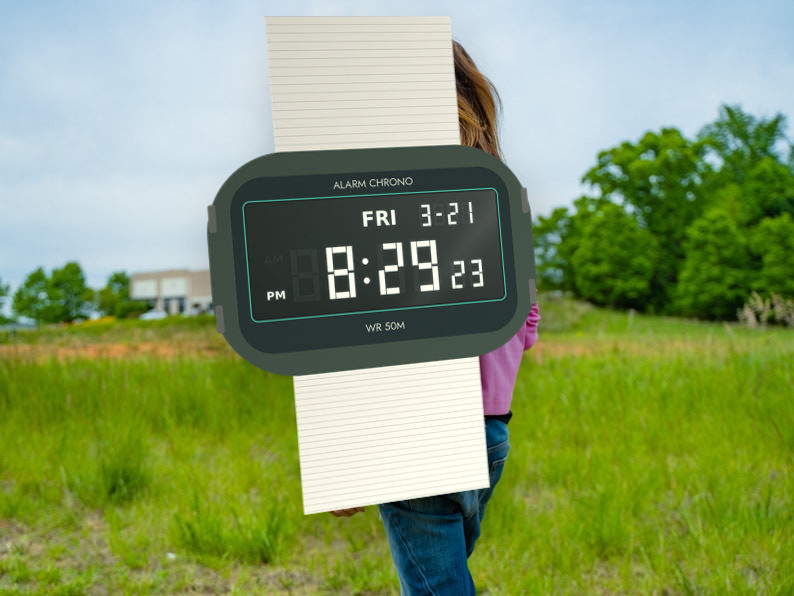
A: 8:29:23
